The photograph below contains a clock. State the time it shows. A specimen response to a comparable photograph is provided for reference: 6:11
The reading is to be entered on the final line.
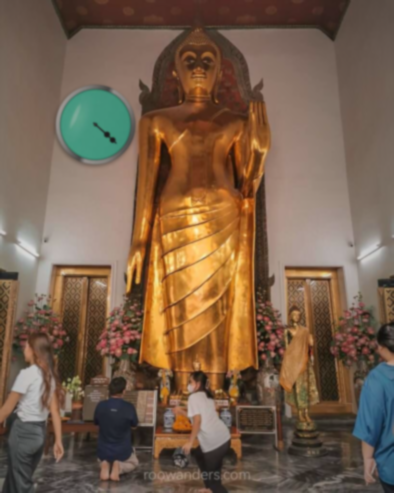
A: 4:22
